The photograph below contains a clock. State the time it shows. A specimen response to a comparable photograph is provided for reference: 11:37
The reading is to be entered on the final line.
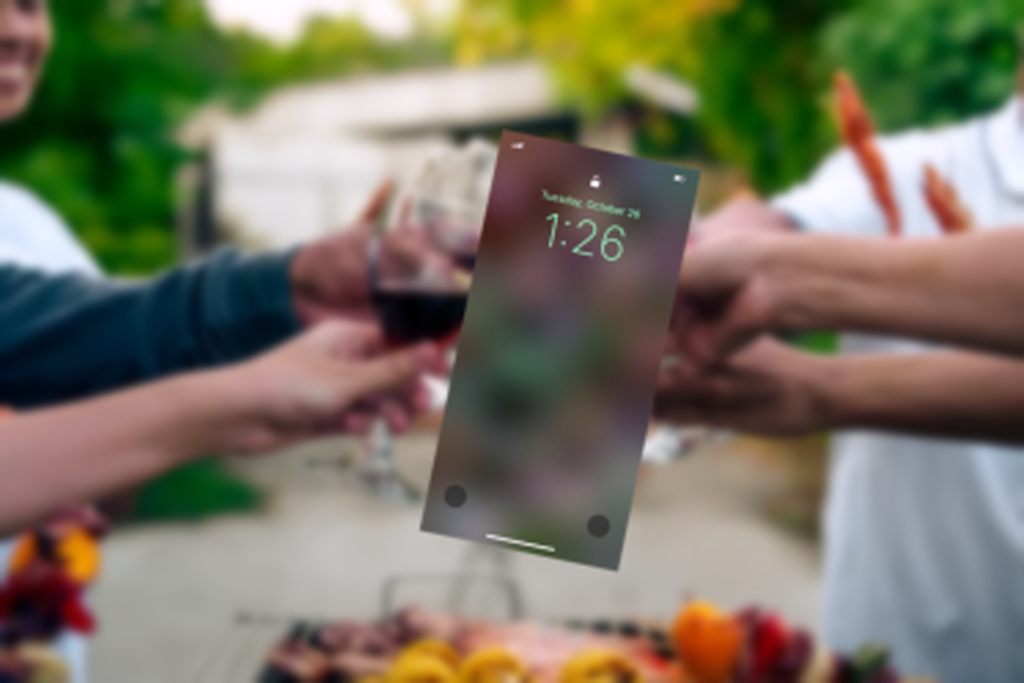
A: 1:26
